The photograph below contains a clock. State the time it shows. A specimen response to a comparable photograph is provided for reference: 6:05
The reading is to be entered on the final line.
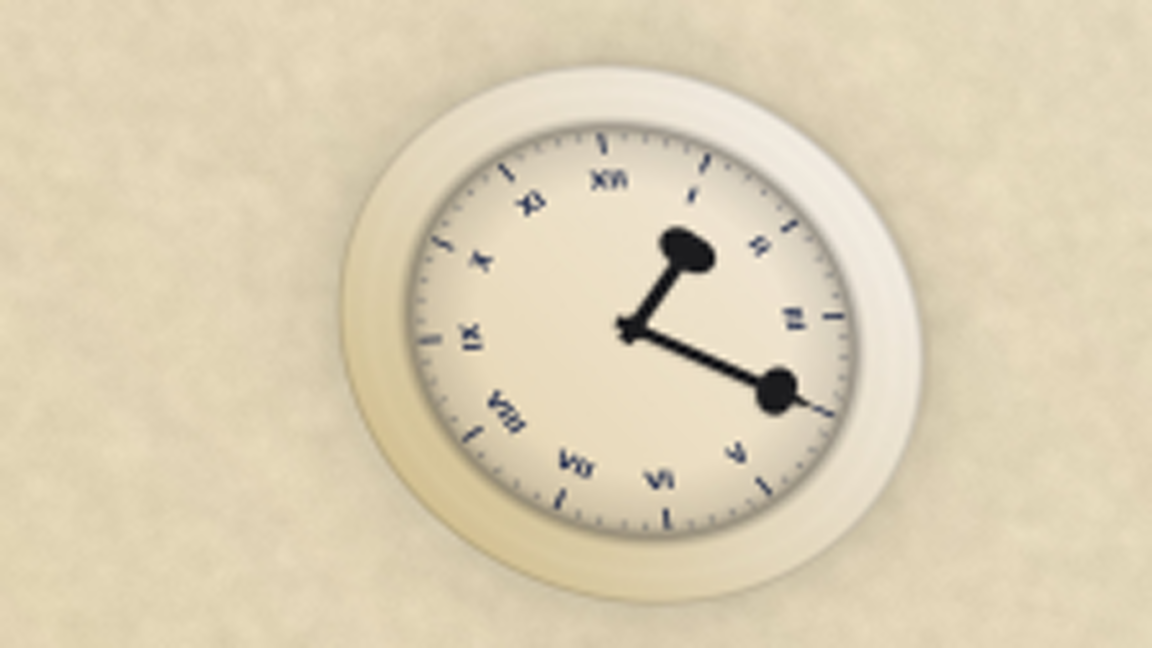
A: 1:20
